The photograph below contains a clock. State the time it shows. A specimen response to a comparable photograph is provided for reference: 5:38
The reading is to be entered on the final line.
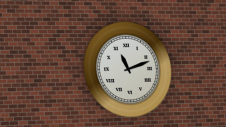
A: 11:12
